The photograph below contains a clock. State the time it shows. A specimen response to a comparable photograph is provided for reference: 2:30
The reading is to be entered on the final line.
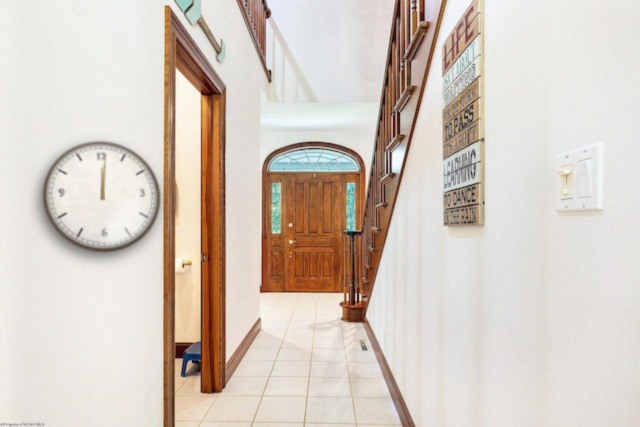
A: 12:01
